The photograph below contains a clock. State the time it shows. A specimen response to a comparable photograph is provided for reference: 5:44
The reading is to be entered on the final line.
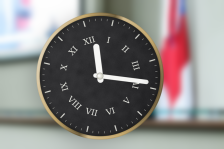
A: 12:19
